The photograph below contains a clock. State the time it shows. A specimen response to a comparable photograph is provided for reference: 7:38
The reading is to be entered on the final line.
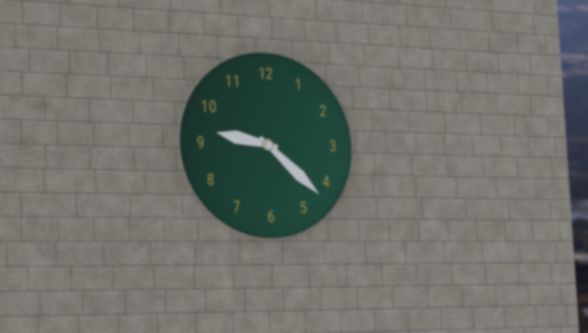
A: 9:22
